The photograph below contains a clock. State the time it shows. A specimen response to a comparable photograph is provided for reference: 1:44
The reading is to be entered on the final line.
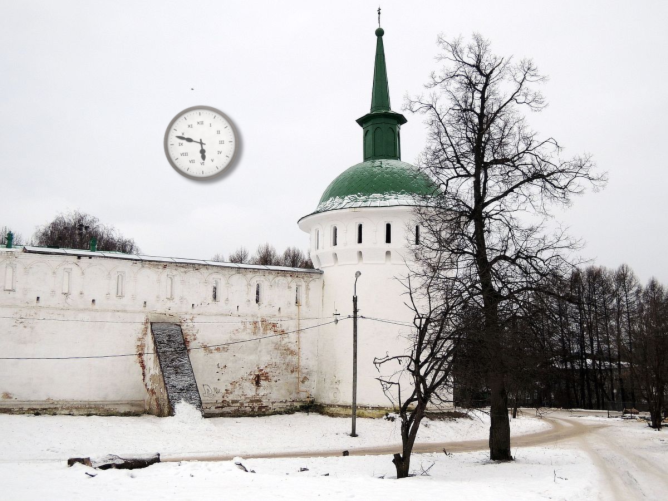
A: 5:48
